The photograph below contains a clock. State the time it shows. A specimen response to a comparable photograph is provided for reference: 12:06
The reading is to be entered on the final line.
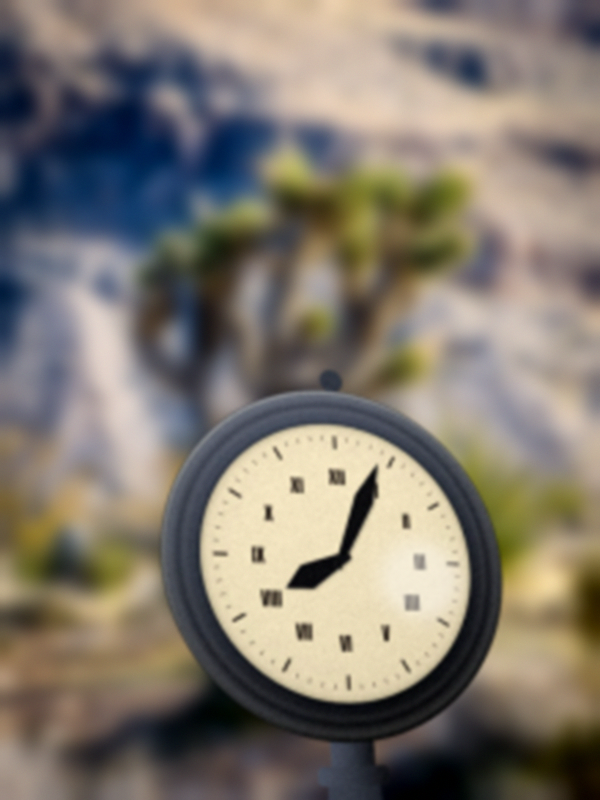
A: 8:04
